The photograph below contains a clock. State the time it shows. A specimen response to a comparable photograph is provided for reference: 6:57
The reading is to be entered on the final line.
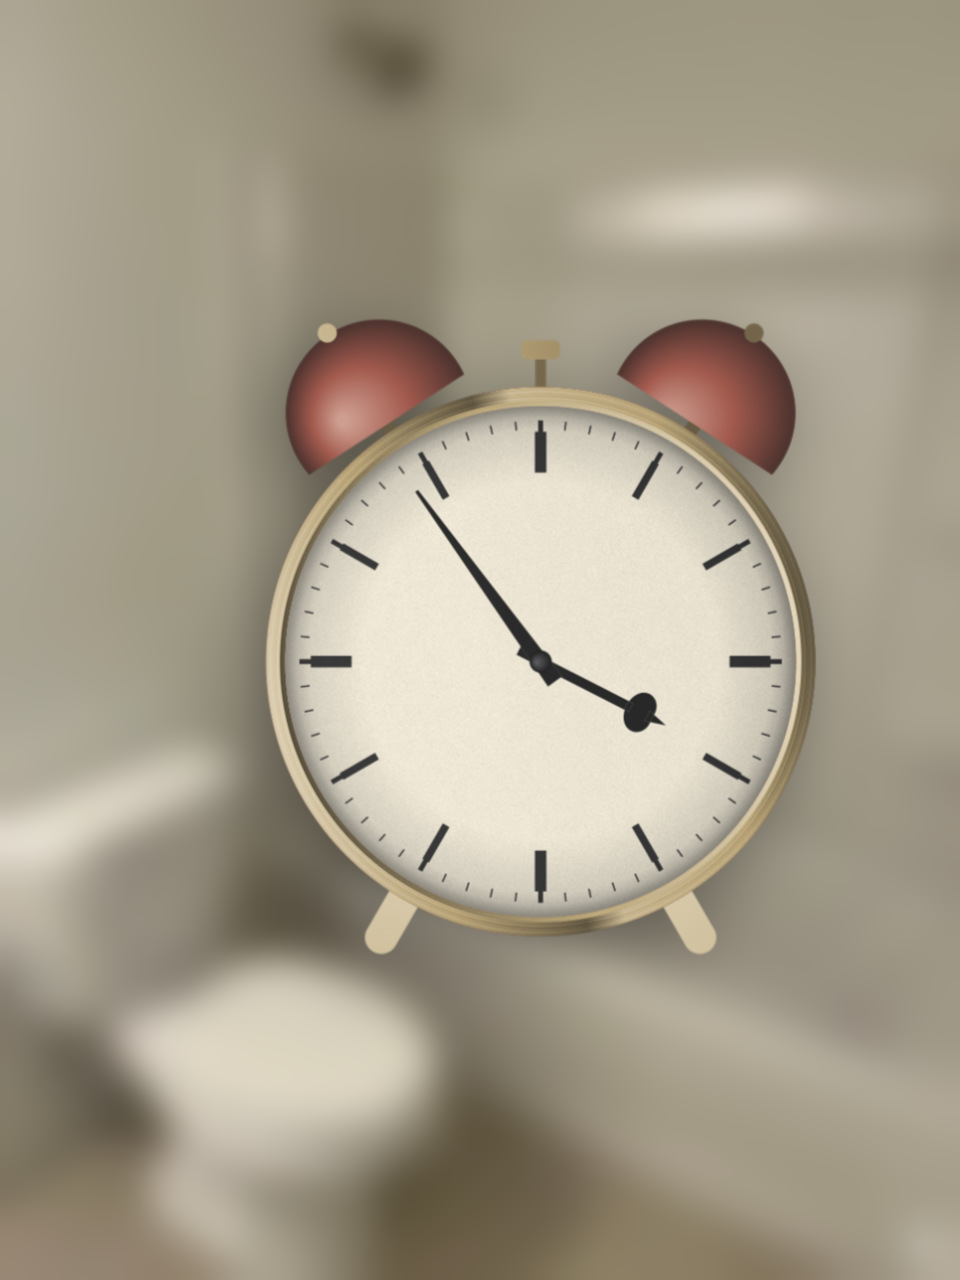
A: 3:54
